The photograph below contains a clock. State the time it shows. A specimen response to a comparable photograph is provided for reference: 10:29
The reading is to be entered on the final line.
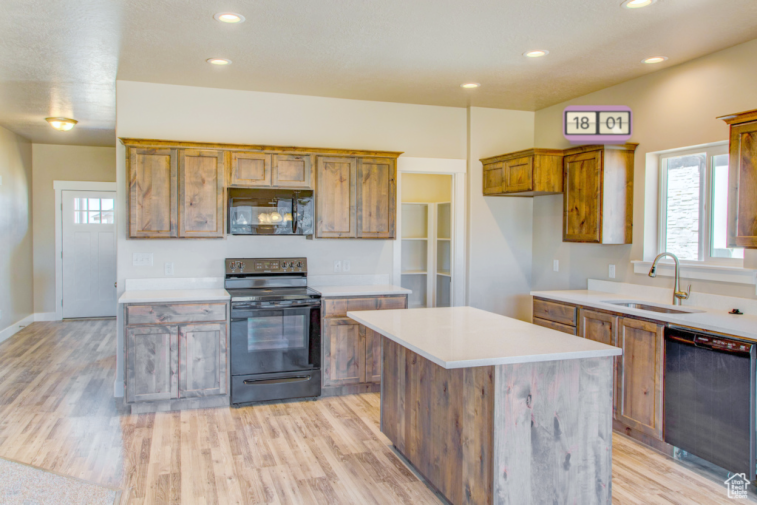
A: 18:01
